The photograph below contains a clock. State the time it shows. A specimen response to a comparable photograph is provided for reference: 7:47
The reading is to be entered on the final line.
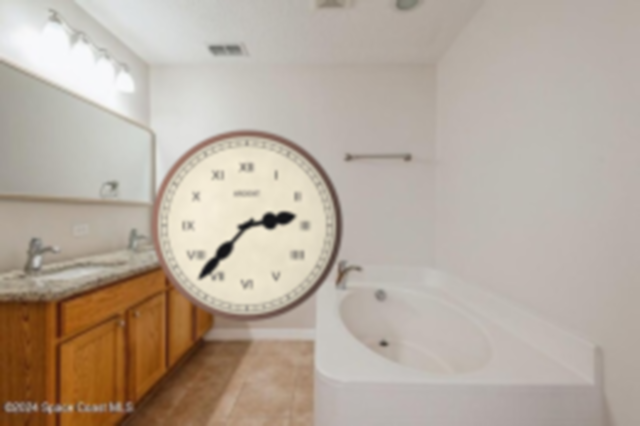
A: 2:37
